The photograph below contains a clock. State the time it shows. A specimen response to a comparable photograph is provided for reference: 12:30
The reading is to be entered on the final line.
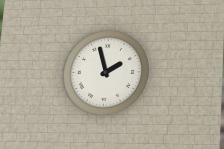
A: 1:57
